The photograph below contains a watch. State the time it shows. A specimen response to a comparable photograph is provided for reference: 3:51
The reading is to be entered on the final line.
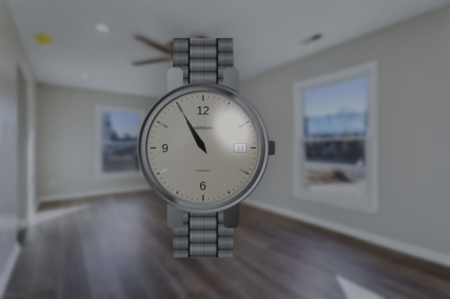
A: 10:55
